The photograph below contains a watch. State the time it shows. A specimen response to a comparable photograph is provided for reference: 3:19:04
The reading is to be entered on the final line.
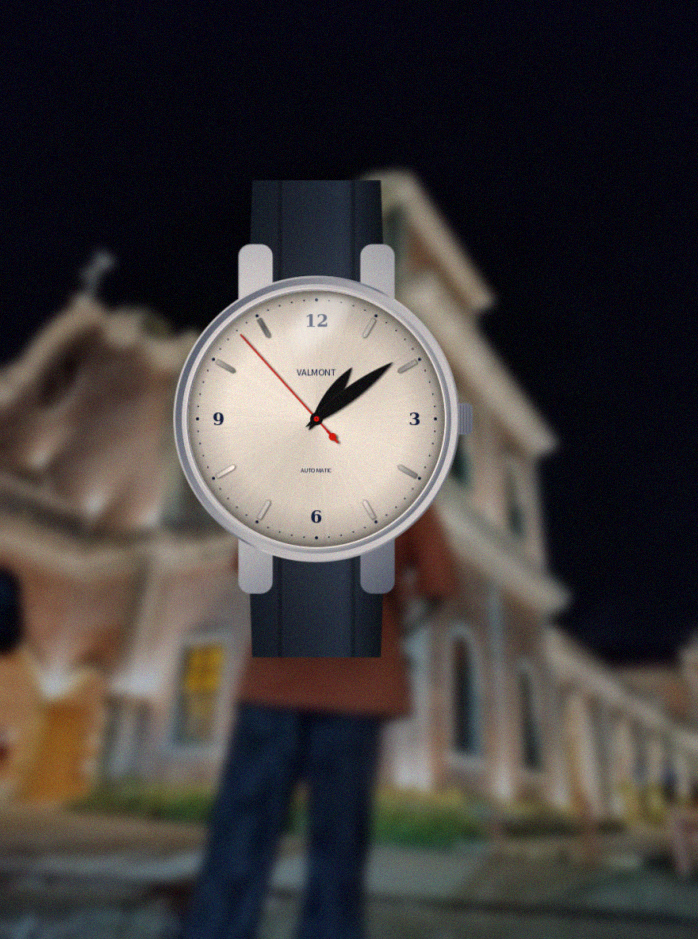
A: 1:08:53
